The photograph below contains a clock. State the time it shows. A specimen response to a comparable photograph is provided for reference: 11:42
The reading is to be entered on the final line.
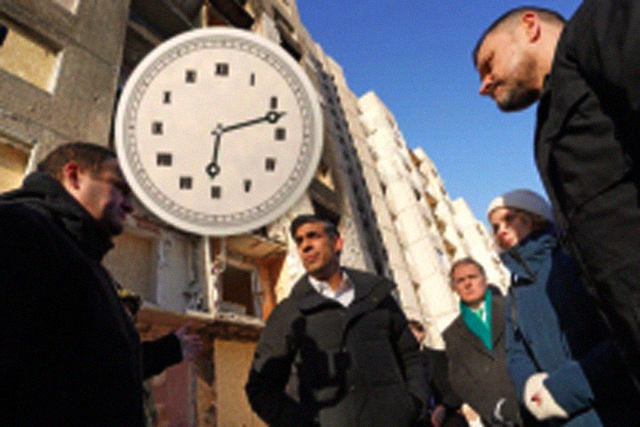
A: 6:12
